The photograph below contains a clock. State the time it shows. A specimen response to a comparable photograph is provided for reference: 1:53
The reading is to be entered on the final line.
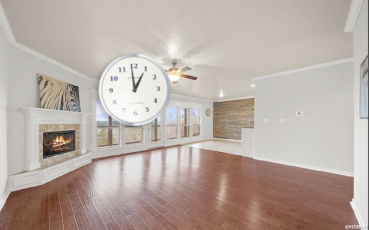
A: 12:59
